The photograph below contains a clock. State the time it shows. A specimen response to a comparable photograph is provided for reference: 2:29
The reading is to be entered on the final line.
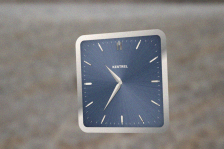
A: 10:36
